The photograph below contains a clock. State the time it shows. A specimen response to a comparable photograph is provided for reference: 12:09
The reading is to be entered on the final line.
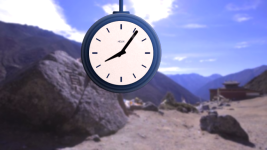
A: 8:06
